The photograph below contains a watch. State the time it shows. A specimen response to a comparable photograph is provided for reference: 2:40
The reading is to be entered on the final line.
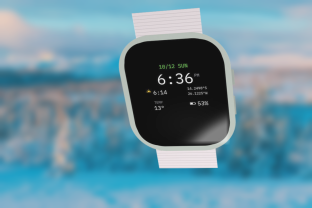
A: 6:36
